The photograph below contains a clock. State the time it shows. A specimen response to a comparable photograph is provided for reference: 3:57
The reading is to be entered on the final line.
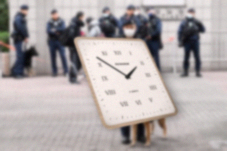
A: 1:52
